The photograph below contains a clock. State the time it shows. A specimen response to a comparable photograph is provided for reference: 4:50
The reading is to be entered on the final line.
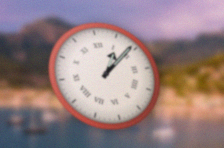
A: 1:09
